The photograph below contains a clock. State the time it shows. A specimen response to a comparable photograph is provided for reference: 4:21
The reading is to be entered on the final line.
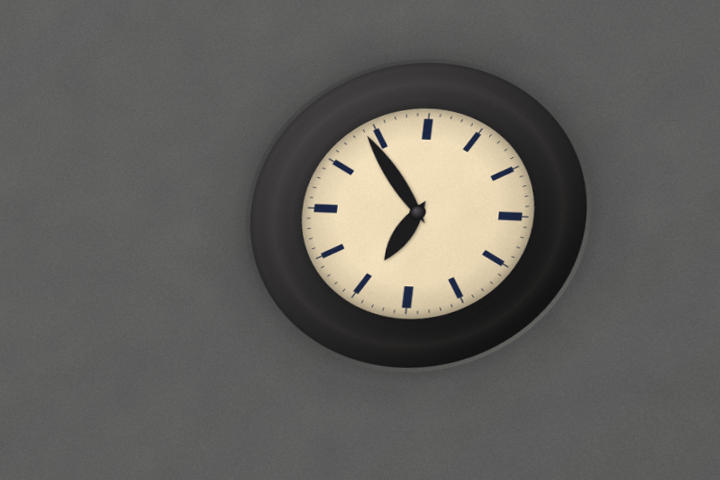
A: 6:54
